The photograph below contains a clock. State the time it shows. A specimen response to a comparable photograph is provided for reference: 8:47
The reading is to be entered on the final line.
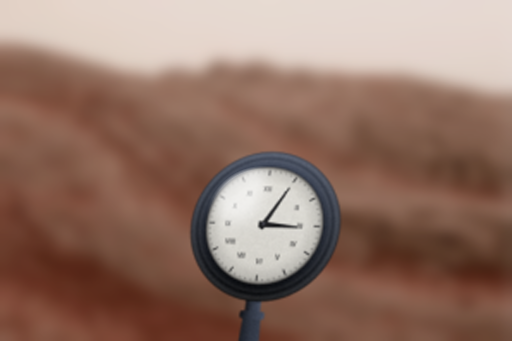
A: 3:05
